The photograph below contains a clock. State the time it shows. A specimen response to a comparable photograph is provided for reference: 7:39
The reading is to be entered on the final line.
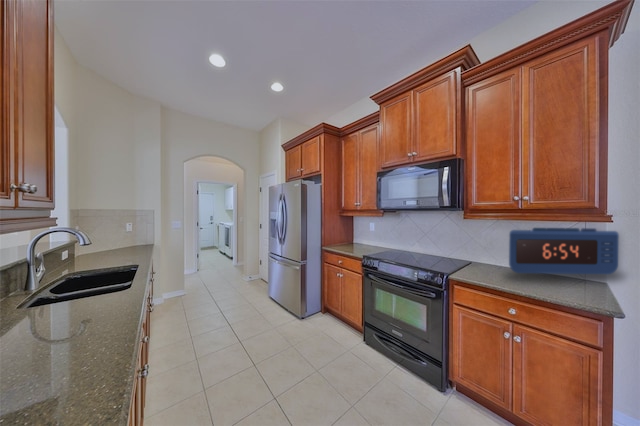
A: 6:54
